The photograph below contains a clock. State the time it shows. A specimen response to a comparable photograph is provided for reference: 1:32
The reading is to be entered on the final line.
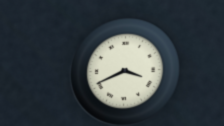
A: 3:41
